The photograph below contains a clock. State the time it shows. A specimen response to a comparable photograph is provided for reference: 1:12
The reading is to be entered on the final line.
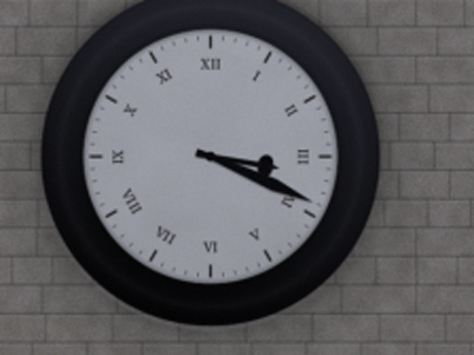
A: 3:19
